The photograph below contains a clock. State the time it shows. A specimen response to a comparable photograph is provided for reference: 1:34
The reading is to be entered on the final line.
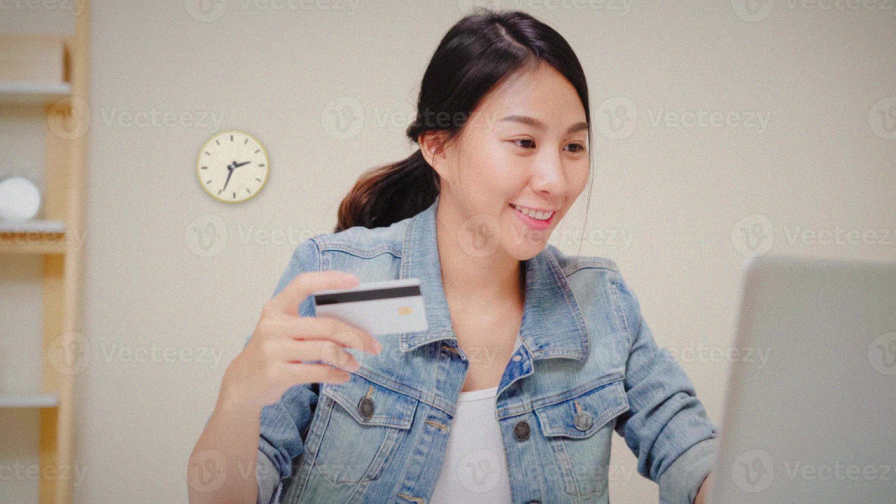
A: 2:34
